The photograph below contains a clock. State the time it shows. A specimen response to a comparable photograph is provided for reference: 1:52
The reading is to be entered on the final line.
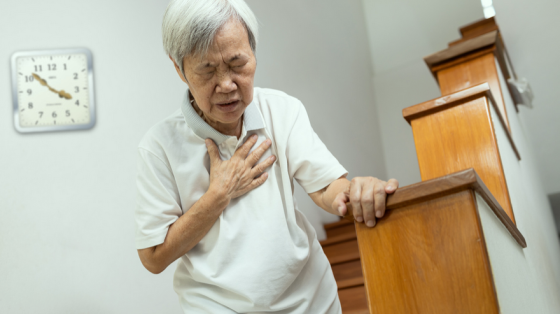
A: 3:52
